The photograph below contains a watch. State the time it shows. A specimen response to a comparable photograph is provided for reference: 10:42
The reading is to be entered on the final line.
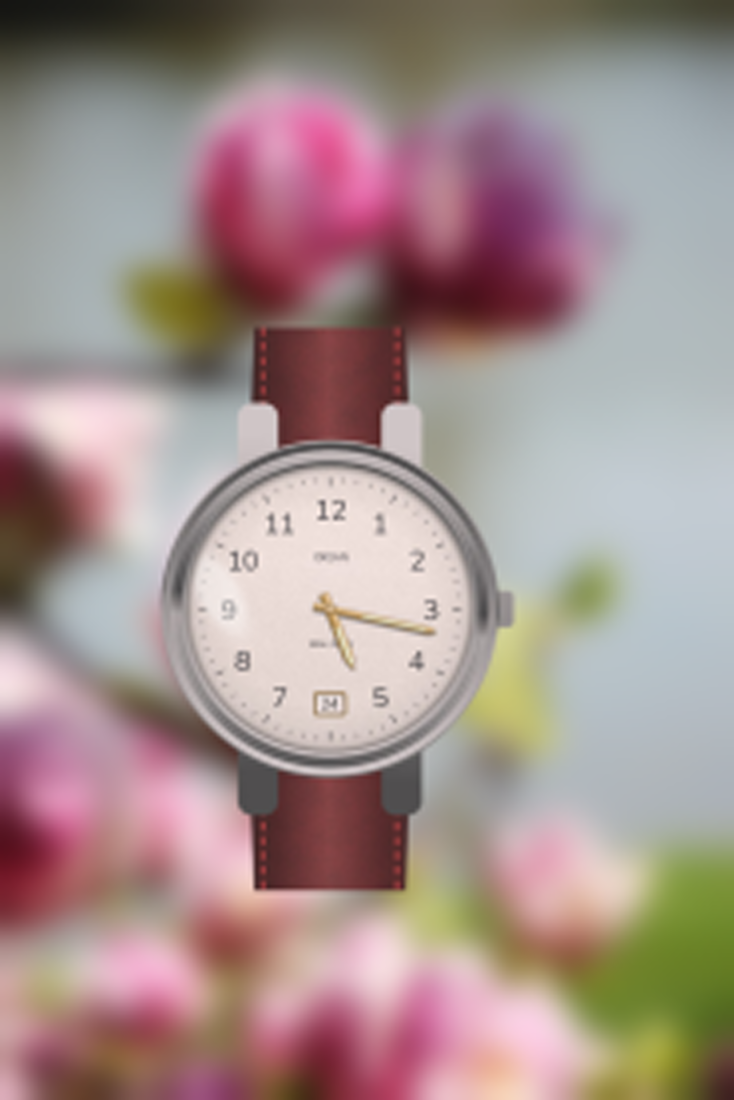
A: 5:17
